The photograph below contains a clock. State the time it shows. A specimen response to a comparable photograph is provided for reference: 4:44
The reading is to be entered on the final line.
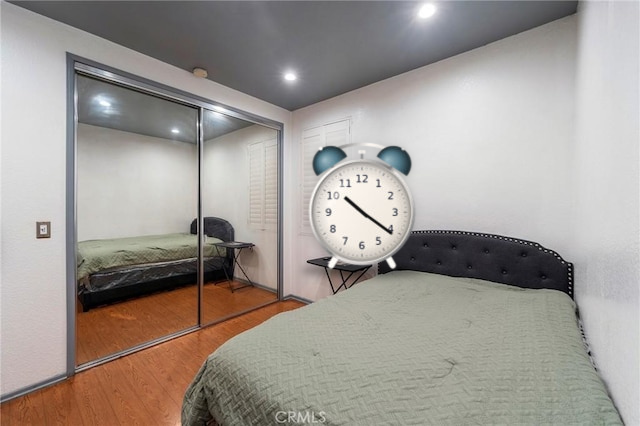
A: 10:21
